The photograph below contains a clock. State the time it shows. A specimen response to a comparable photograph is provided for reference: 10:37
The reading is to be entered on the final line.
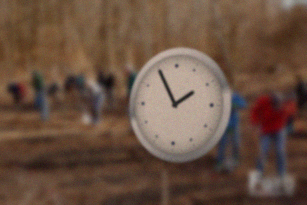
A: 1:55
